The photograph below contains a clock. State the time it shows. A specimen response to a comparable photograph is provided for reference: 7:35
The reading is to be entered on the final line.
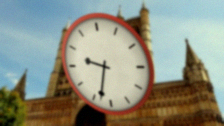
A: 9:33
